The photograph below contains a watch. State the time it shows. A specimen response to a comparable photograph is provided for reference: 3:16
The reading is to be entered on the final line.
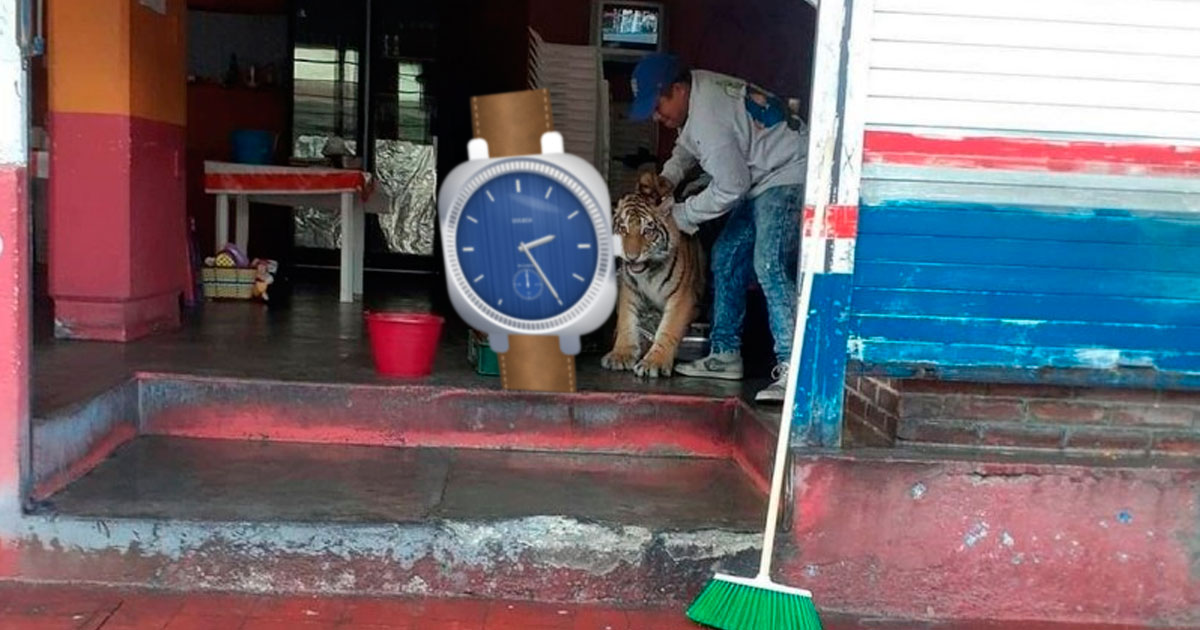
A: 2:25
